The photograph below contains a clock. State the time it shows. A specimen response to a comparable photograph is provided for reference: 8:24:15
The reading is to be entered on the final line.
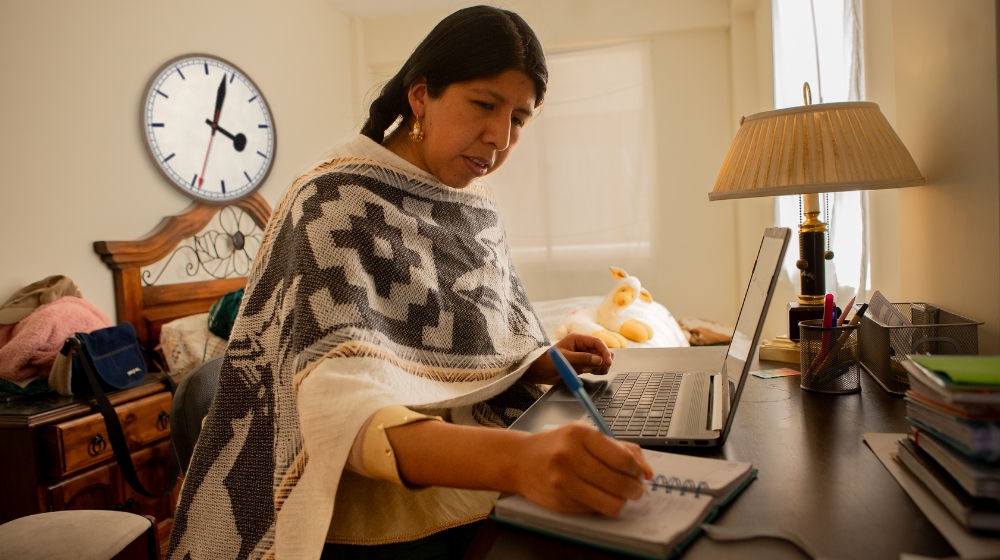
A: 4:03:34
